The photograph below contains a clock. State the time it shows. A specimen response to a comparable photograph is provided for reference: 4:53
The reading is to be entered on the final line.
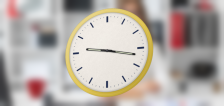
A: 9:17
